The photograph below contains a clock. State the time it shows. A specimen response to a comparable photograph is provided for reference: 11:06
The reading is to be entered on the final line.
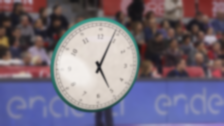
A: 5:04
